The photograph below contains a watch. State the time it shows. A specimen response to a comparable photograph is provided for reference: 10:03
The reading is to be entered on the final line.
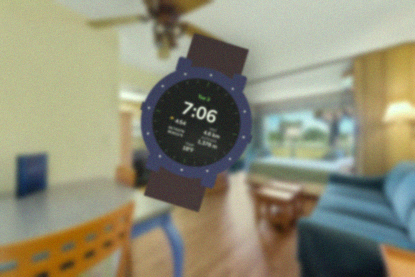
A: 7:06
